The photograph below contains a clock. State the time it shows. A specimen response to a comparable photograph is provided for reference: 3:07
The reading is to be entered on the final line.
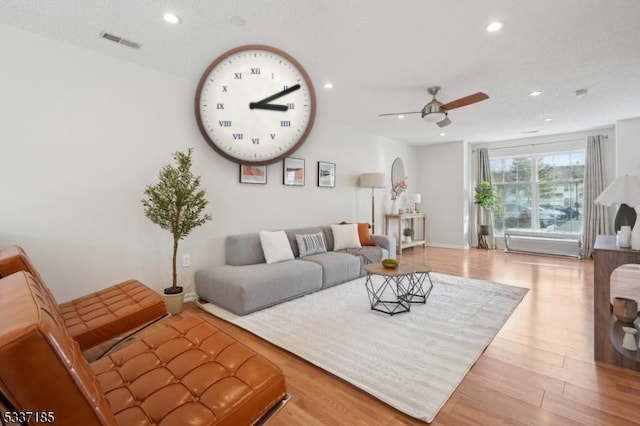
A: 3:11
